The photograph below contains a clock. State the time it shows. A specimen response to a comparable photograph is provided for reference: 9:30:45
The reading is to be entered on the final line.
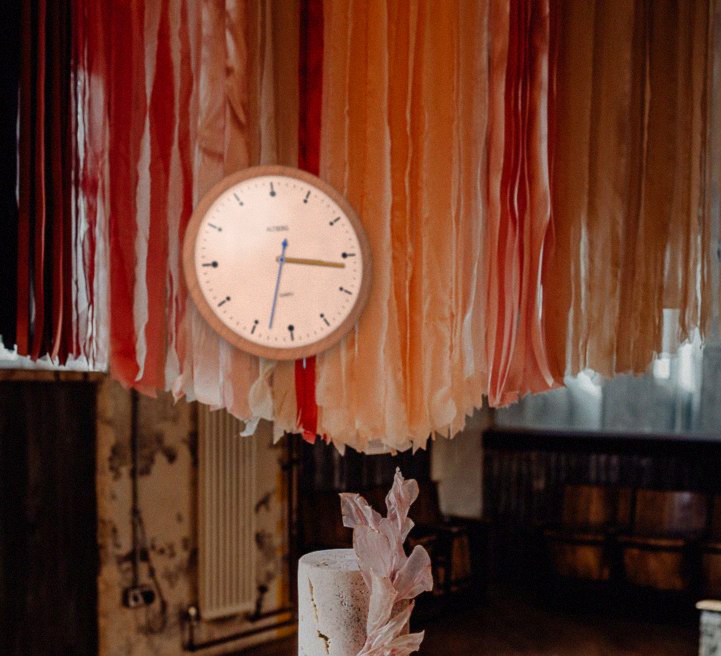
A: 3:16:33
